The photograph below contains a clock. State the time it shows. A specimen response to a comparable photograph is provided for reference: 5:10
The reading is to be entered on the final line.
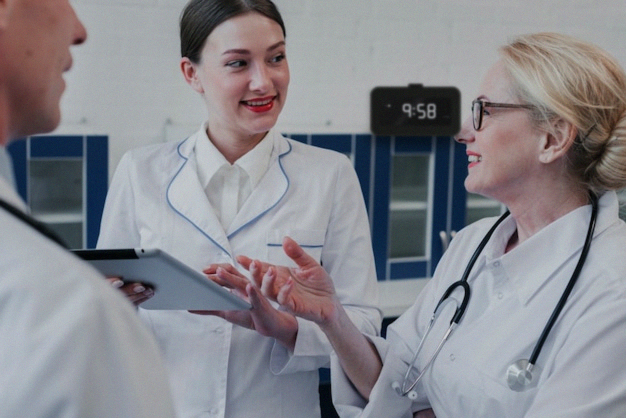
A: 9:58
